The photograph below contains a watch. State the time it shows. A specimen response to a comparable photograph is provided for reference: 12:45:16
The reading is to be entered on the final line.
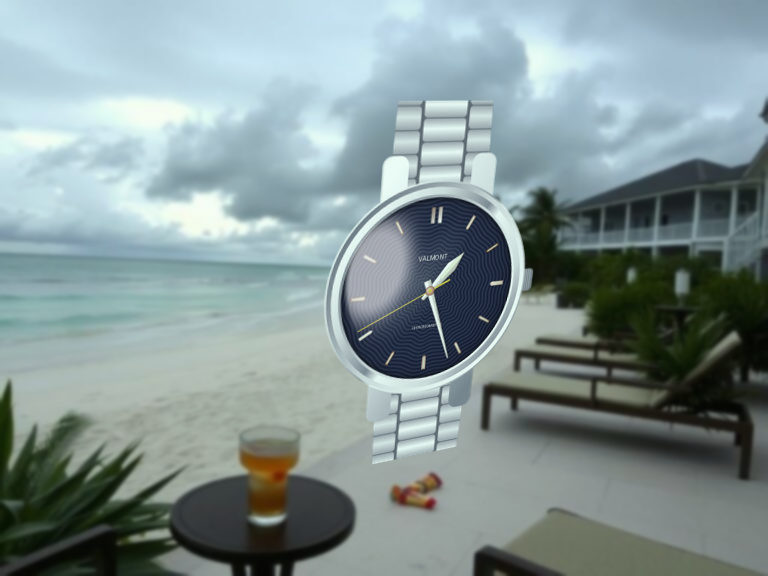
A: 1:26:41
